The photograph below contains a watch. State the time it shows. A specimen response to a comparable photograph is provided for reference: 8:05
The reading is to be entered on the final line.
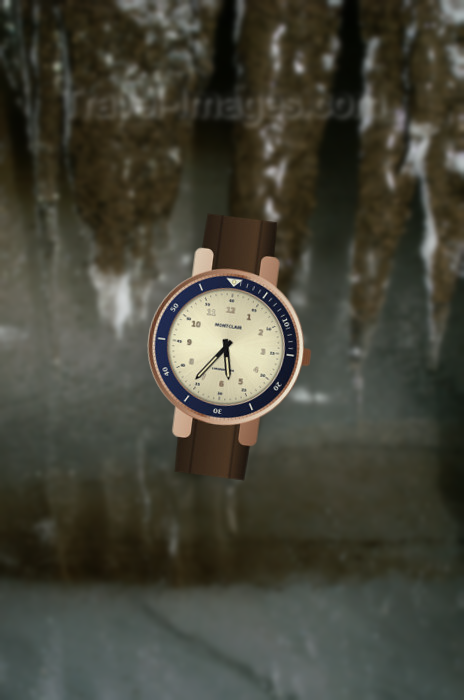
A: 5:36
